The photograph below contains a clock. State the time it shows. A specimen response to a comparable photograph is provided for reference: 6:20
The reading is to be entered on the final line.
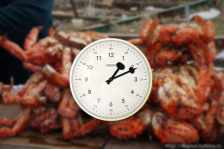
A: 1:11
